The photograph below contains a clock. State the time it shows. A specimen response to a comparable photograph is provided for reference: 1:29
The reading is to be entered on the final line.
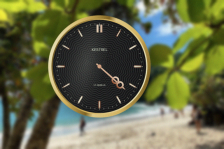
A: 4:22
